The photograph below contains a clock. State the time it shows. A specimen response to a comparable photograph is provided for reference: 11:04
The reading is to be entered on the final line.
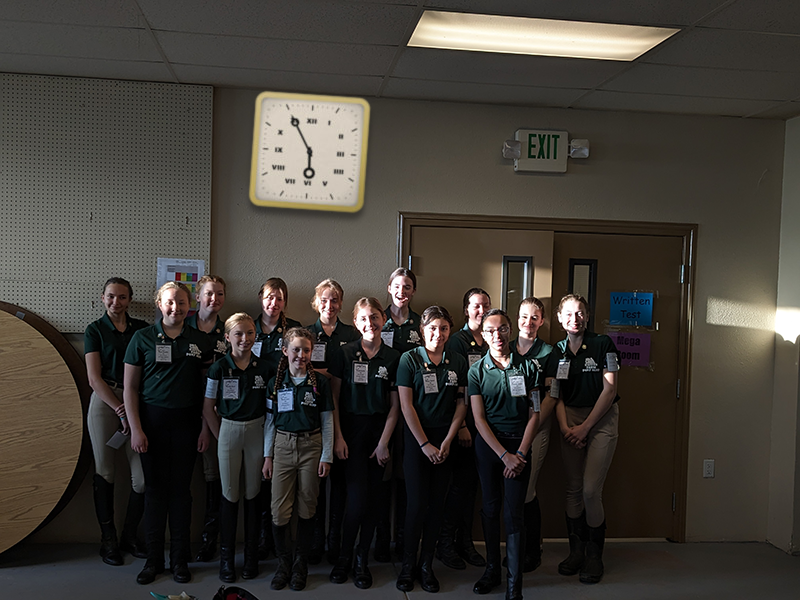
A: 5:55
